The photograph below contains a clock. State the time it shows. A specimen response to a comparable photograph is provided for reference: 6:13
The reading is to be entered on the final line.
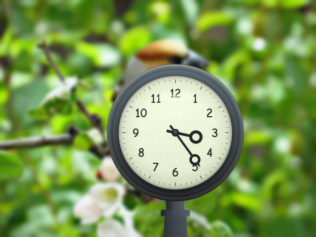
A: 3:24
